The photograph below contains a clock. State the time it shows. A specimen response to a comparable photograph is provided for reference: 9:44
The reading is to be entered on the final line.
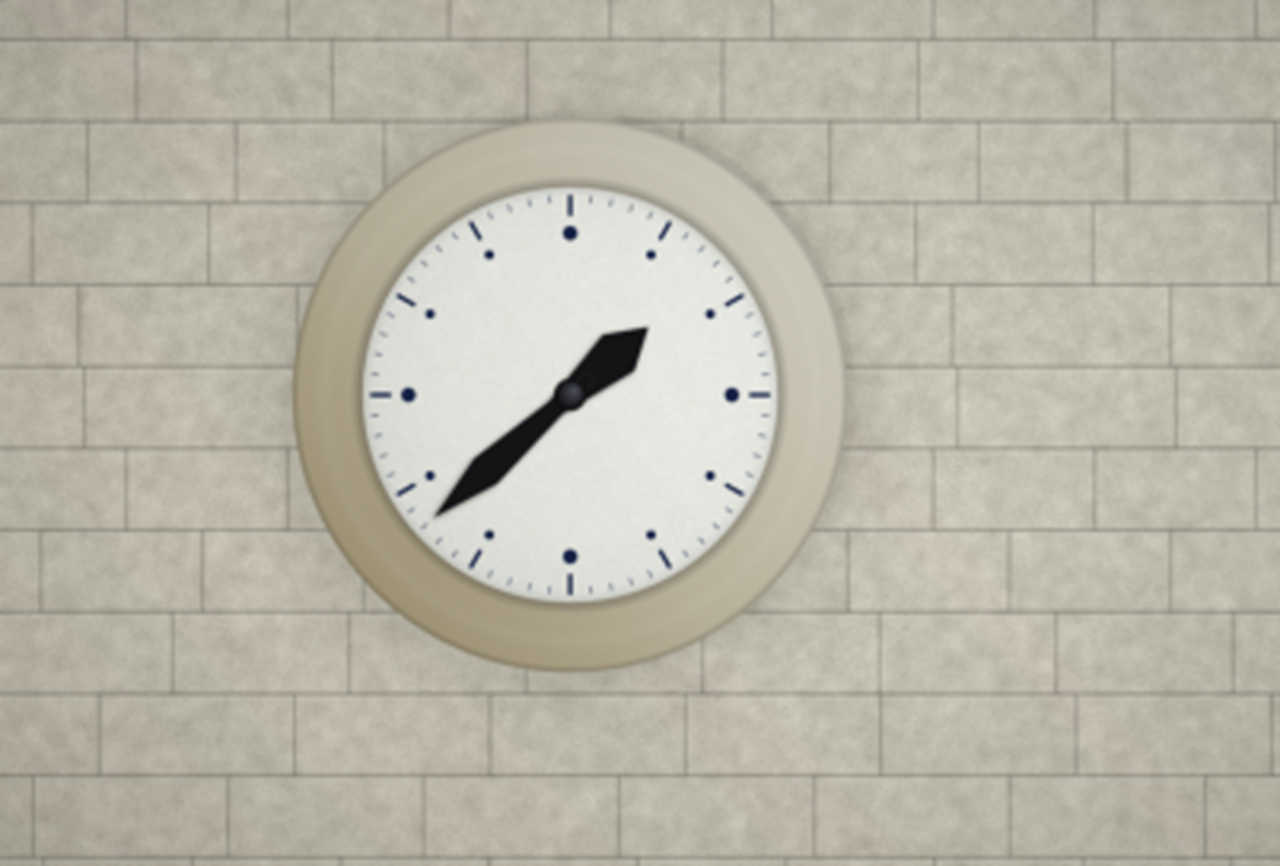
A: 1:38
